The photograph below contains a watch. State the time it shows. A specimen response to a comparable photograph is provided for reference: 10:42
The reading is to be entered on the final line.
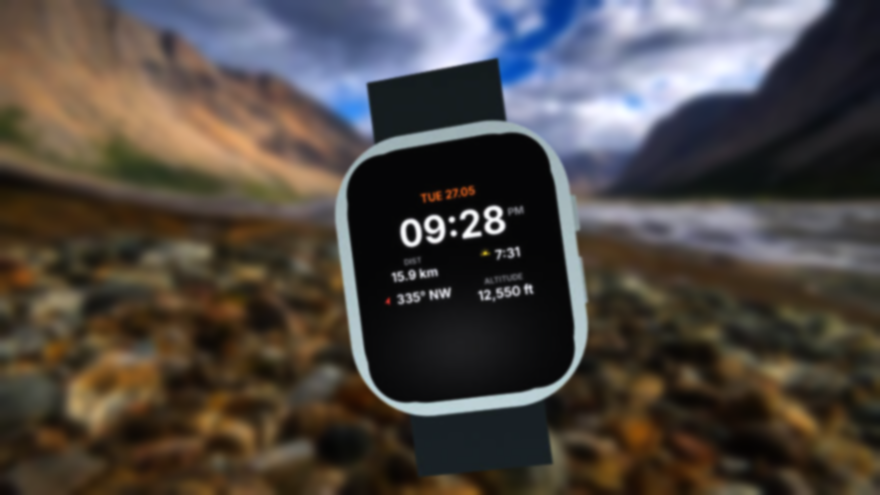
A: 9:28
